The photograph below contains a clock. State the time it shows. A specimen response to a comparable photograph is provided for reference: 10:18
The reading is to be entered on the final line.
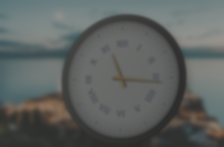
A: 11:16
